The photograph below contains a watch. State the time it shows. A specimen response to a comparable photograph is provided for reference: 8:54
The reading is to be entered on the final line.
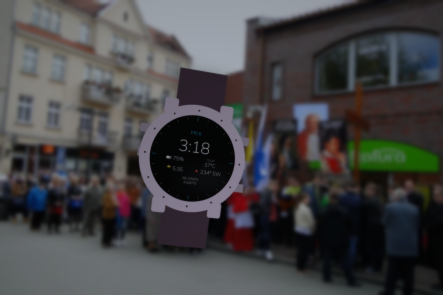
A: 3:18
